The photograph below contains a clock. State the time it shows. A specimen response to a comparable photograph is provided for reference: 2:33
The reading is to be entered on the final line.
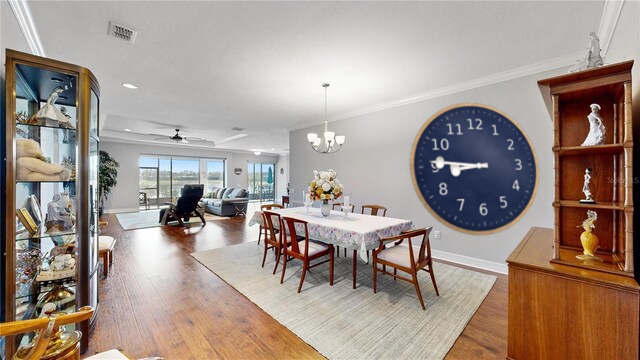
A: 8:46
